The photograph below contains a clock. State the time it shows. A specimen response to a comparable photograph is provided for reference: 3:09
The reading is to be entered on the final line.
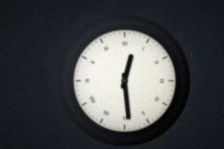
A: 12:29
